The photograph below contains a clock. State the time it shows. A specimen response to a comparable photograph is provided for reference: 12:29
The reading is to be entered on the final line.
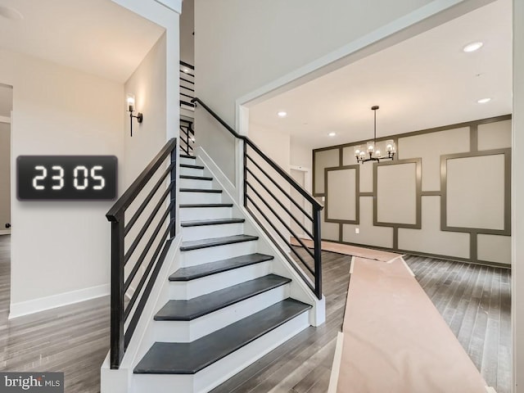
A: 23:05
